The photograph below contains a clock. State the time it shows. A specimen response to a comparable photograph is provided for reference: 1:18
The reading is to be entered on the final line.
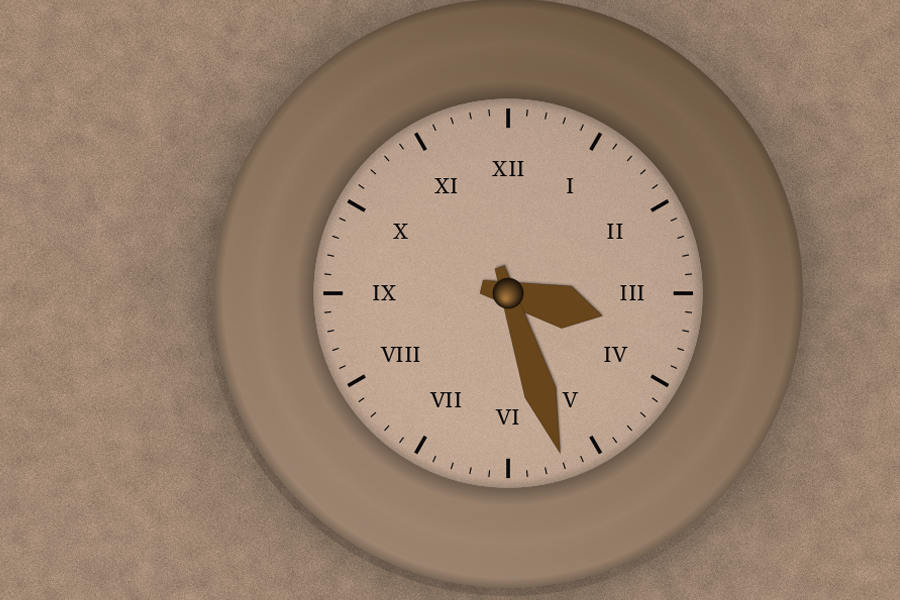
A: 3:27
